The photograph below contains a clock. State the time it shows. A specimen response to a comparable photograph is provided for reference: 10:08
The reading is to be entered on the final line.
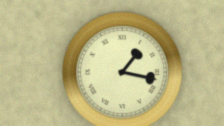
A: 1:17
